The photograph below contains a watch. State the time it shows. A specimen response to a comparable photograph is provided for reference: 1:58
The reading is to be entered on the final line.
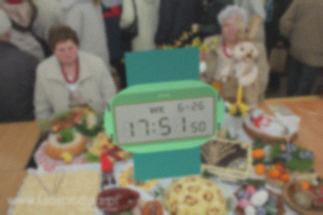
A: 17:51
